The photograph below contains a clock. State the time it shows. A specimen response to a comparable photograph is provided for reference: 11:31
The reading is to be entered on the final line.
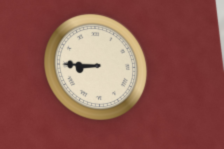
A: 8:45
